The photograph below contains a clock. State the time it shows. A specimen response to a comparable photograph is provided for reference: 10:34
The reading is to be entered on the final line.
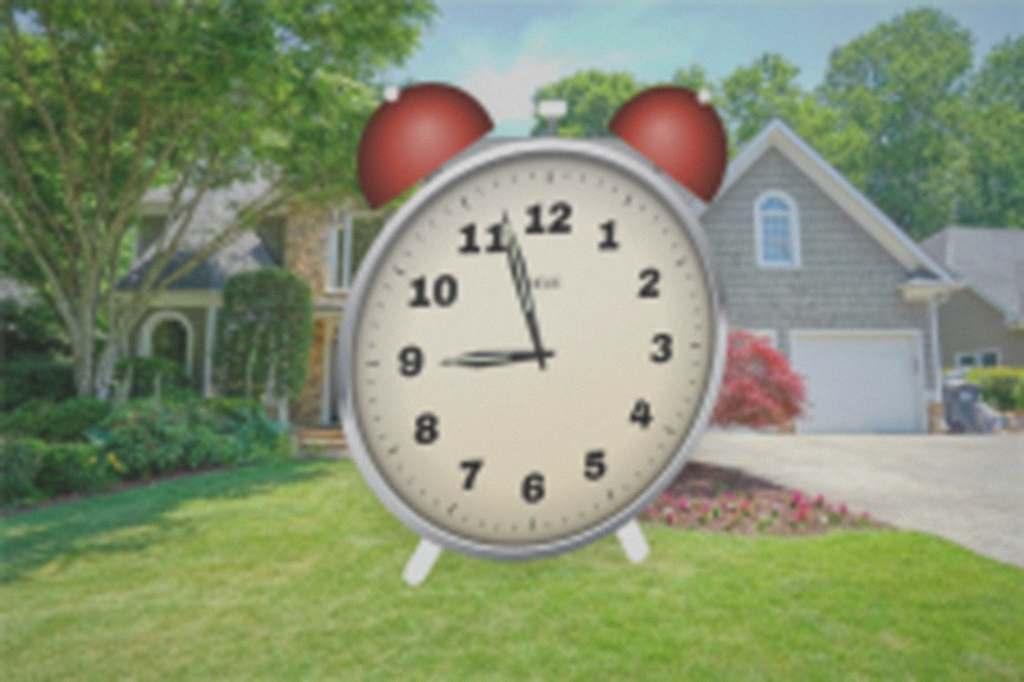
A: 8:57
